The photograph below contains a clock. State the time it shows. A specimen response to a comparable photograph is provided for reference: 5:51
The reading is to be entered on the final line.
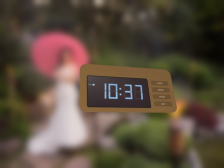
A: 10:37
